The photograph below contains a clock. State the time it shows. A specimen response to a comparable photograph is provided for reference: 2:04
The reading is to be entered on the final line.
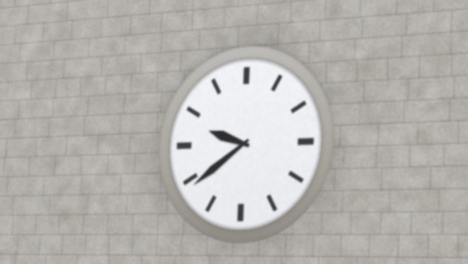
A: 9:39
